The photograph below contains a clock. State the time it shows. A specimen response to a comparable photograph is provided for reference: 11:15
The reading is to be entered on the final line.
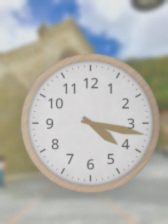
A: 4:17
